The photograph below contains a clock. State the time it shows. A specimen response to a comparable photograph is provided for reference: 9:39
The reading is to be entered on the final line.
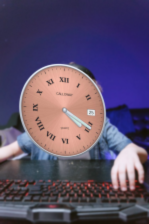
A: 4:20
